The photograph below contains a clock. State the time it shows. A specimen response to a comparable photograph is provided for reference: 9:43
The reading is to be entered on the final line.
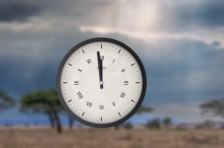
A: 11:59
